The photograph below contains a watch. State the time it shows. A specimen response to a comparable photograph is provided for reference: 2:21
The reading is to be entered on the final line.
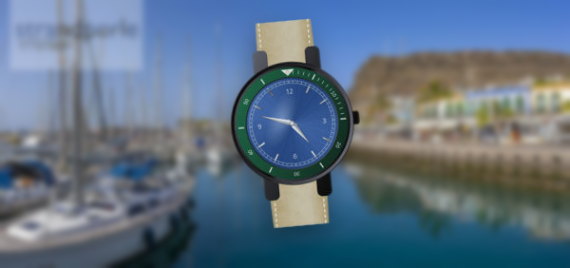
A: 4:48
